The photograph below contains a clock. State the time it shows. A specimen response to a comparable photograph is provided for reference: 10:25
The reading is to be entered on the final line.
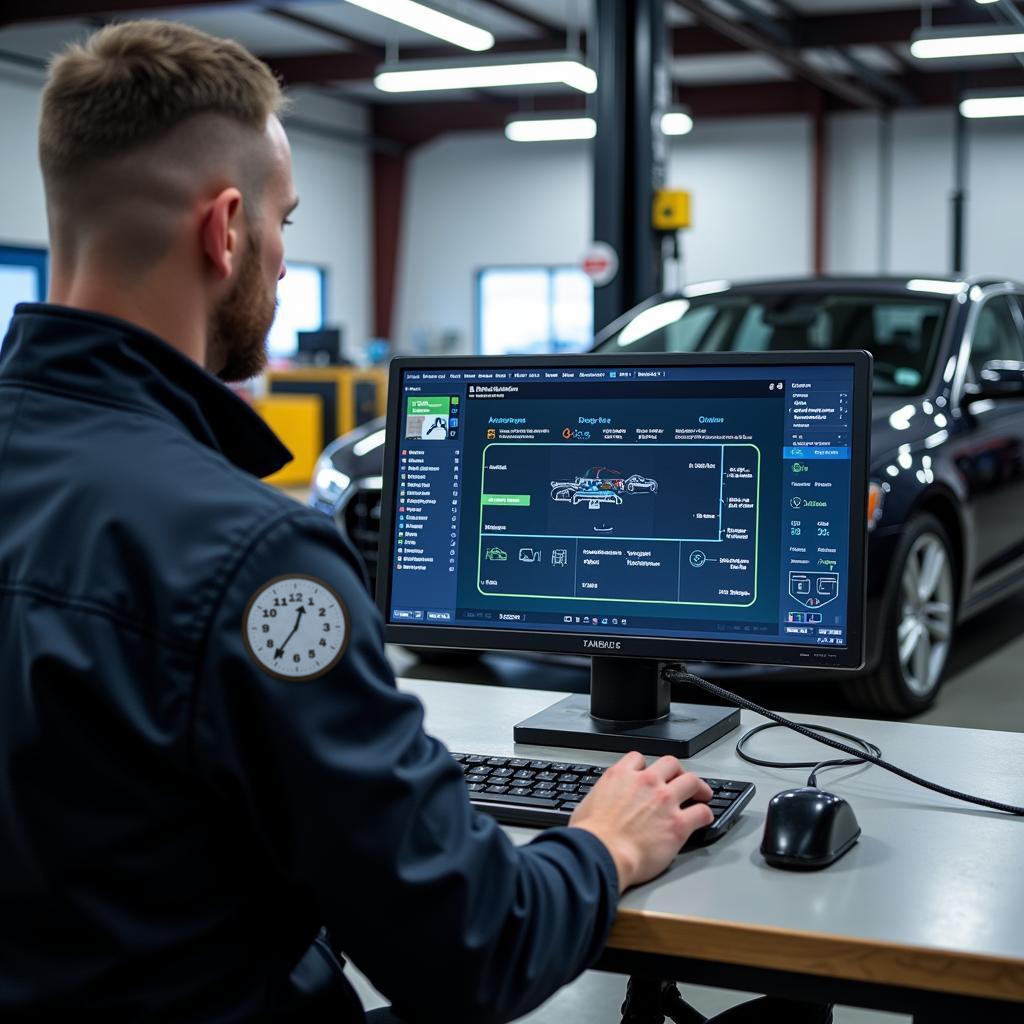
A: 12:36
